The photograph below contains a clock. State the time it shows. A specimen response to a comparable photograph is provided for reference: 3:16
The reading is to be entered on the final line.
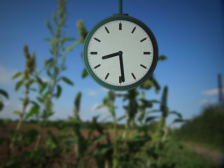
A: 8:29
